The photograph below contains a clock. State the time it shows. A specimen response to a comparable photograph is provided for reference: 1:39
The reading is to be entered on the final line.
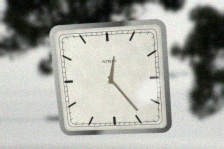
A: 12:24
